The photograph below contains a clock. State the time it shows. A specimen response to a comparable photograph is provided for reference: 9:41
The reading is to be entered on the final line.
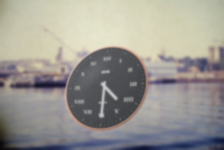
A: 4:30
